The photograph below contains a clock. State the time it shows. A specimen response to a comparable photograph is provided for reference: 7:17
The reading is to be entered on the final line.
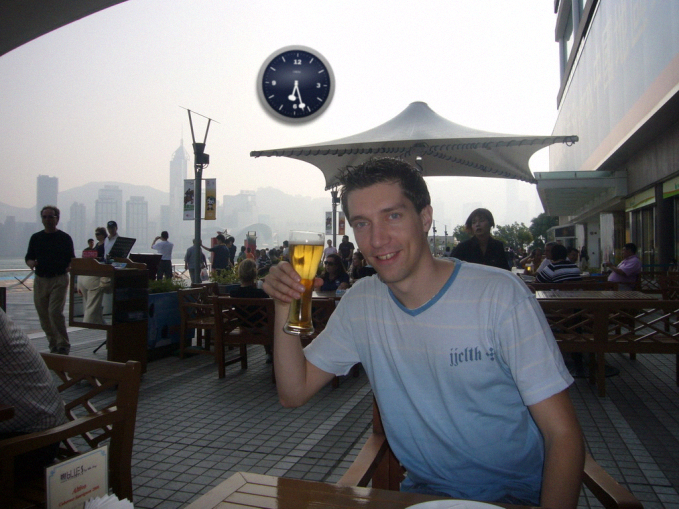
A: 6:27
